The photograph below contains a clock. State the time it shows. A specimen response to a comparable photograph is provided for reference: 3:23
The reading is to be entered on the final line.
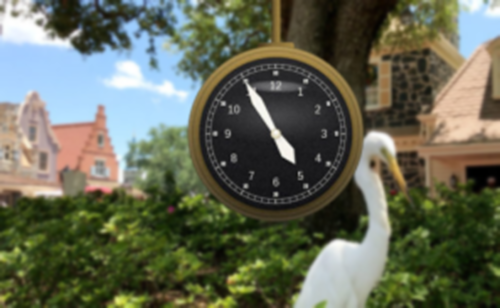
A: 4:55
